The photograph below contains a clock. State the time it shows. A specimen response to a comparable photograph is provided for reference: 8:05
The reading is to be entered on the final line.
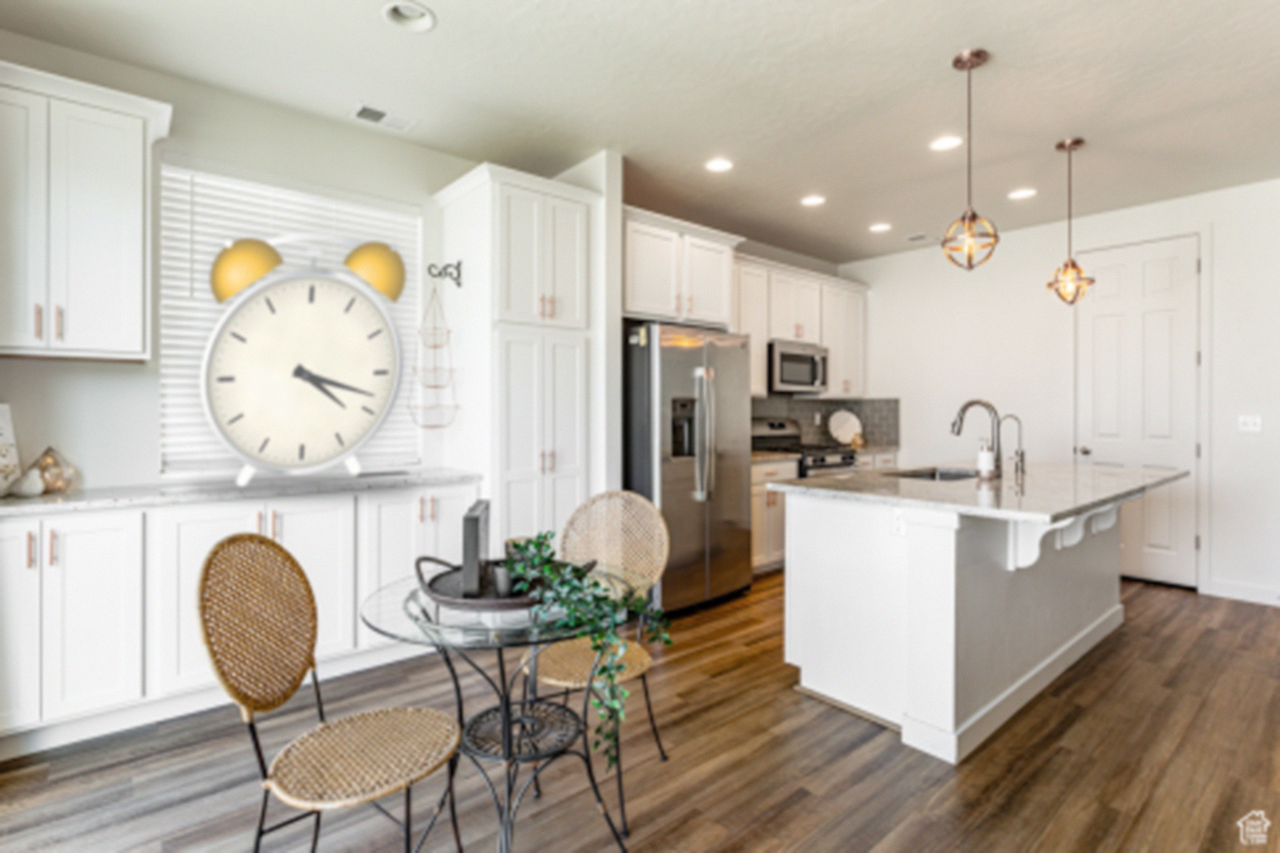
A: 4:18
